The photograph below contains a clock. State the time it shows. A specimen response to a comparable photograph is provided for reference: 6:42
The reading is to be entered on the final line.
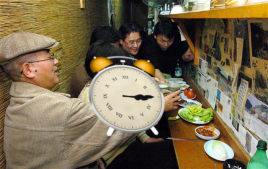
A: 3:15
